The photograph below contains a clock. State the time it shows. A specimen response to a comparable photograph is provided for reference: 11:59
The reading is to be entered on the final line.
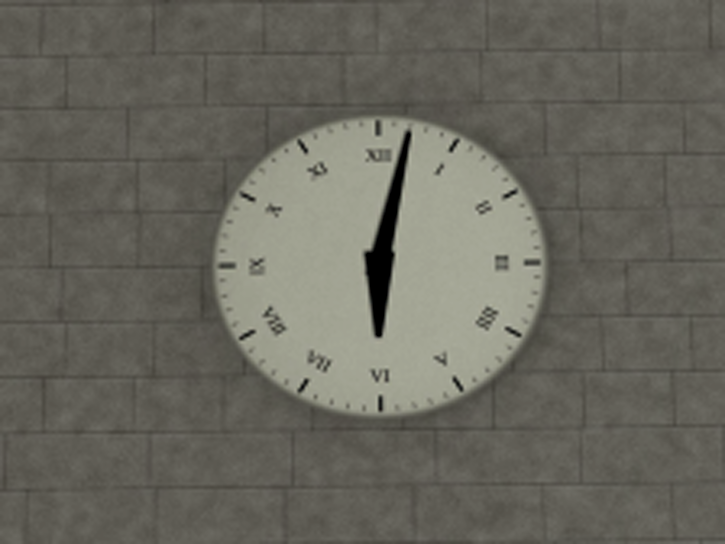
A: 6:02
